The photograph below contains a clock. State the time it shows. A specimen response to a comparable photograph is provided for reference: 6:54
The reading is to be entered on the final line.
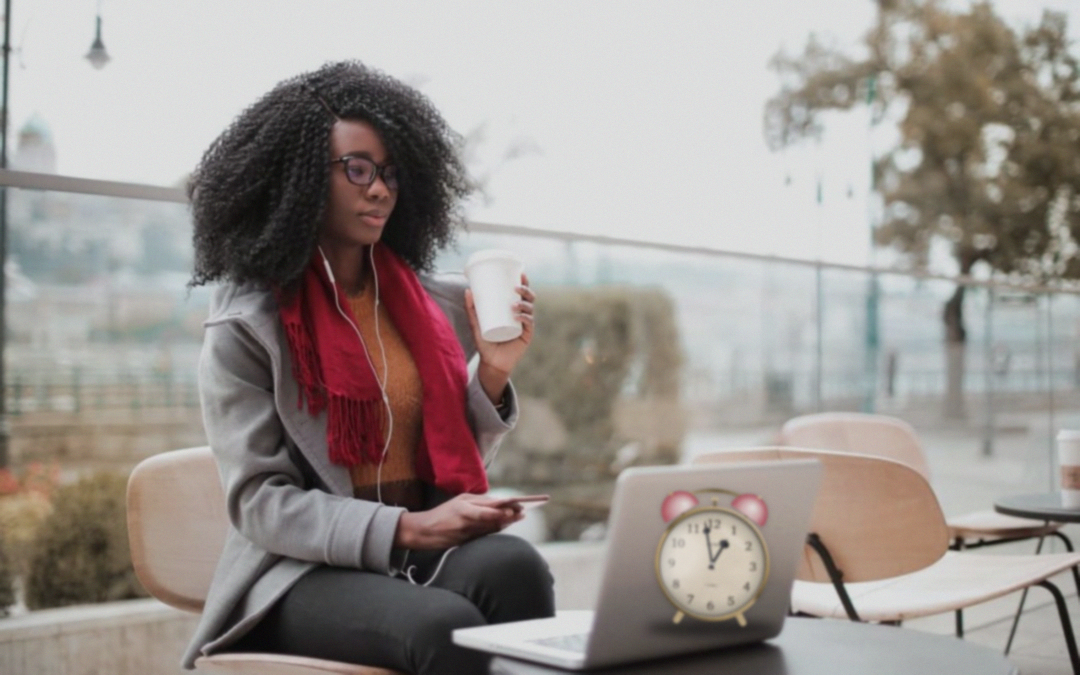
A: 12:58
